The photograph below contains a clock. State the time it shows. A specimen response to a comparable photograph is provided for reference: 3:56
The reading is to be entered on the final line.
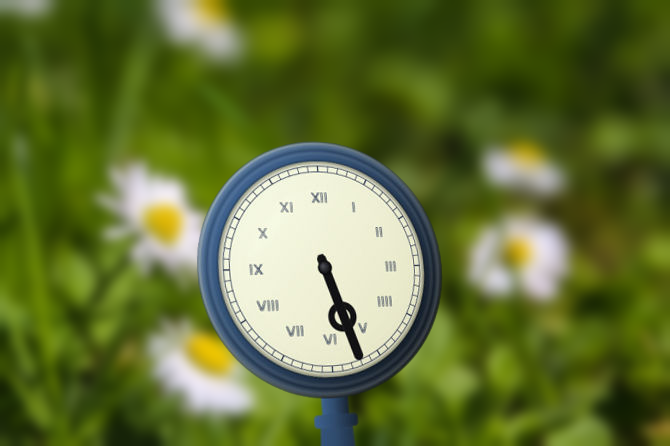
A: 5:27
